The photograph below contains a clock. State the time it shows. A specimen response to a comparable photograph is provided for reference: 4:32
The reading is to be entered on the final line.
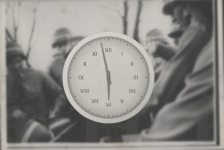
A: 5:58
